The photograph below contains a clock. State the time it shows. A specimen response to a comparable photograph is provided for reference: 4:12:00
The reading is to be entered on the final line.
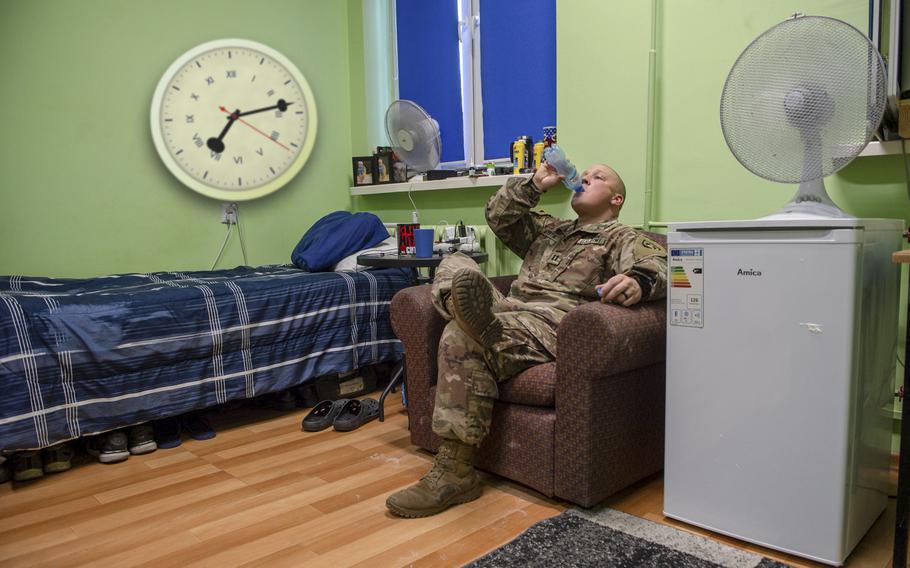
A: 7:13:21
